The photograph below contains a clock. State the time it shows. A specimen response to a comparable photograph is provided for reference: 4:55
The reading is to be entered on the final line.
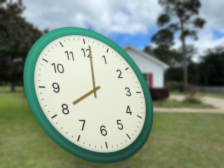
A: 8:01
